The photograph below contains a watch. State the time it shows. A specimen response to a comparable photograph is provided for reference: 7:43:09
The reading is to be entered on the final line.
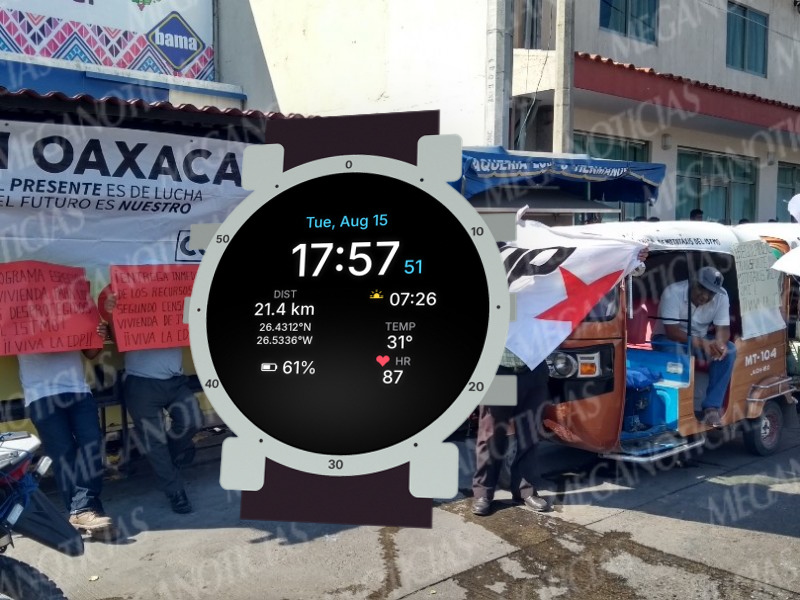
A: 17:57:51
